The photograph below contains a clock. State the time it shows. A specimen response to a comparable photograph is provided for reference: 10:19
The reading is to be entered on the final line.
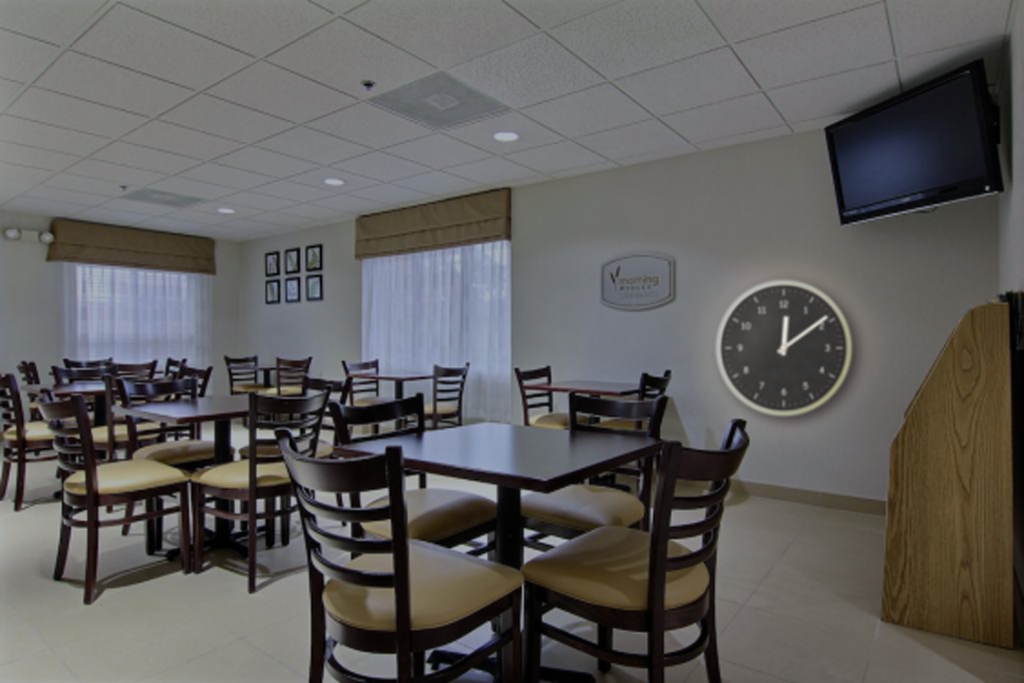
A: 12:09
